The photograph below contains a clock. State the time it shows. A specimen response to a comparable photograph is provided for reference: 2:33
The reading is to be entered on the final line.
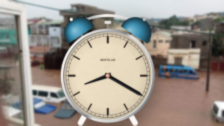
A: 8:20
